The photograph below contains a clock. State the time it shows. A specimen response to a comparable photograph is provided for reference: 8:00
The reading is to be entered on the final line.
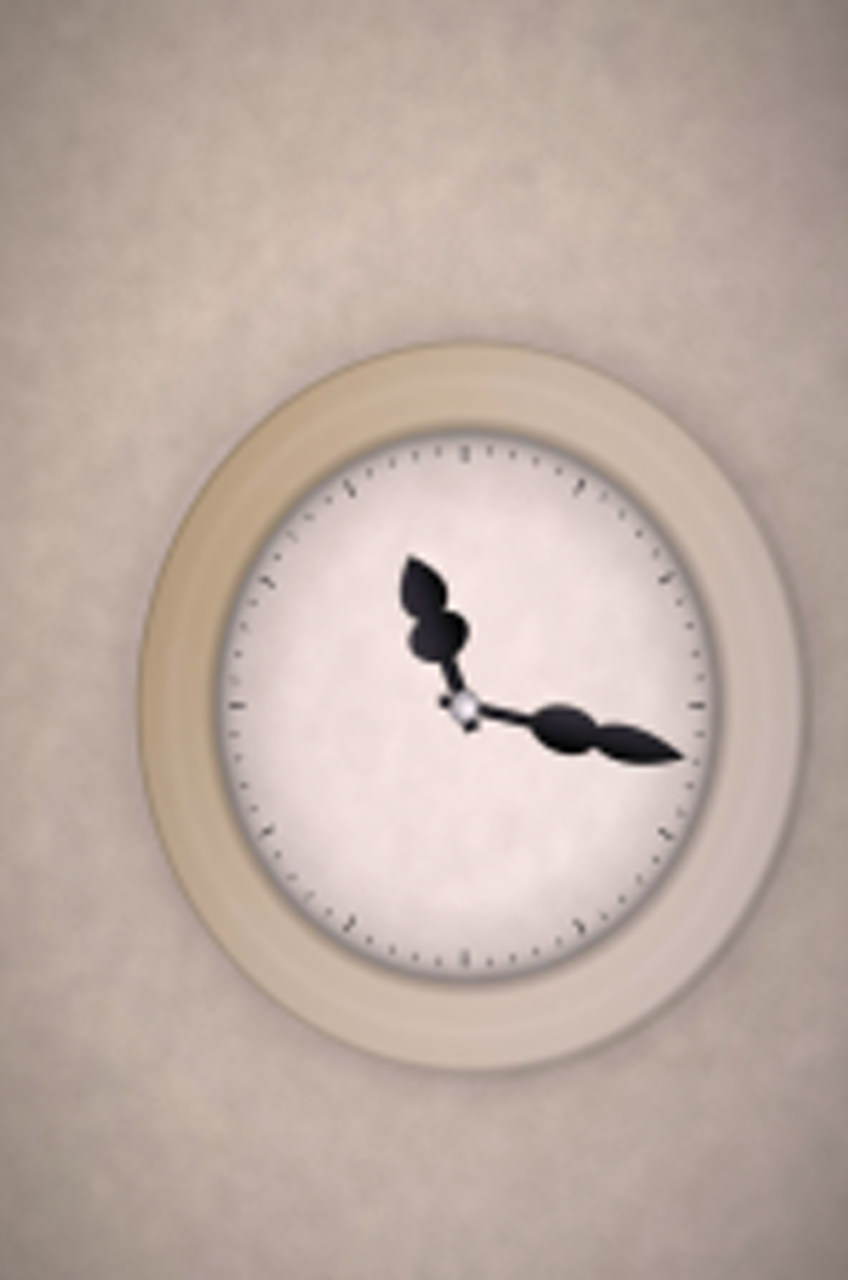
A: 11:17
